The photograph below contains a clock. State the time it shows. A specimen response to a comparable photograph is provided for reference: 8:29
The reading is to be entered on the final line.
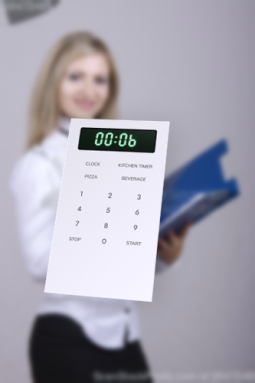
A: 0:06
